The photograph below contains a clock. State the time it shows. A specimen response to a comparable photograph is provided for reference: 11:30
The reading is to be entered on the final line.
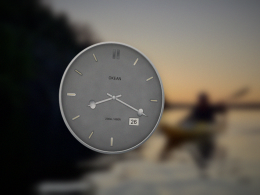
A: 8:19
